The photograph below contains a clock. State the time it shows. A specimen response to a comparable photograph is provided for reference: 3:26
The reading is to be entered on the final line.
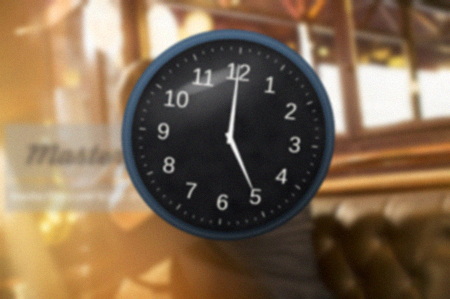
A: 5:00
